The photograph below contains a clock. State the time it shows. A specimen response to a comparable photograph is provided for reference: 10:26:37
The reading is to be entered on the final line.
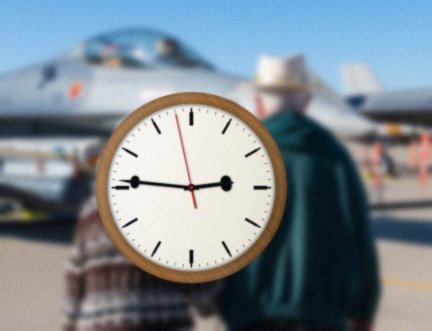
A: 2:45:58
